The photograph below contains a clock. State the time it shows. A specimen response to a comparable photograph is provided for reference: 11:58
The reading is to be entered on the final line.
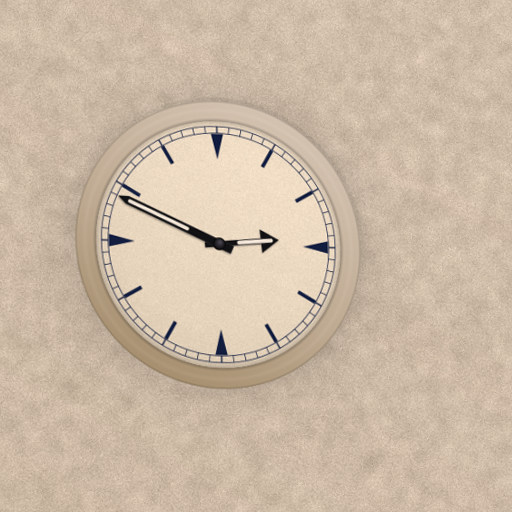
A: 2:49
